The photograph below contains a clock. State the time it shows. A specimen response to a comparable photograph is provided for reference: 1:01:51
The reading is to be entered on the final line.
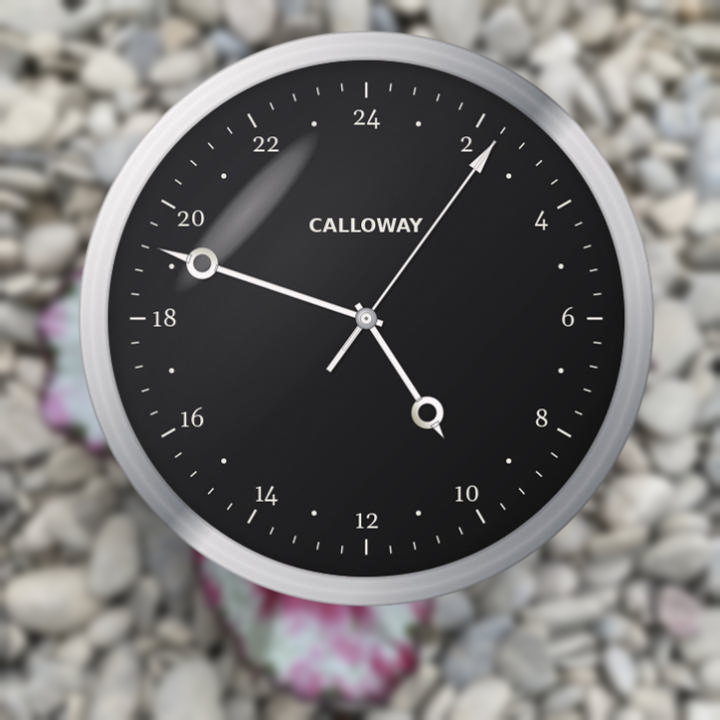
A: 9:48:06
